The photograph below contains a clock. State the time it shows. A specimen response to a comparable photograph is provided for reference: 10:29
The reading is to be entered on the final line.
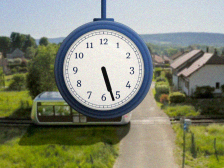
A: 5:27
